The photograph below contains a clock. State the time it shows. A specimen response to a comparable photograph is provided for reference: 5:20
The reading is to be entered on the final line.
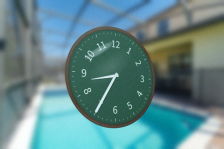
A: 8:35
